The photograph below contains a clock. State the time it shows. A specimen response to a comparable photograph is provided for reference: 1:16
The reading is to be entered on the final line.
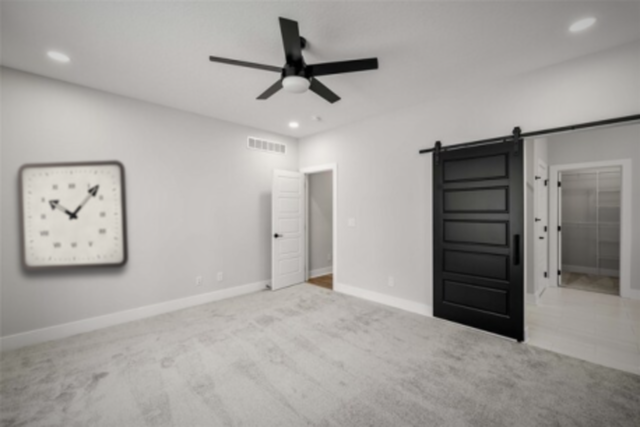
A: 10:07
